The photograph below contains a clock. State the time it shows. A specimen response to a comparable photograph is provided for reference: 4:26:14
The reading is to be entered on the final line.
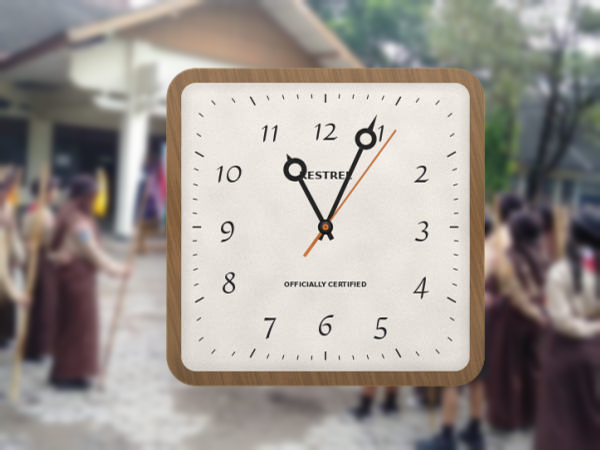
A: 11:04:06
